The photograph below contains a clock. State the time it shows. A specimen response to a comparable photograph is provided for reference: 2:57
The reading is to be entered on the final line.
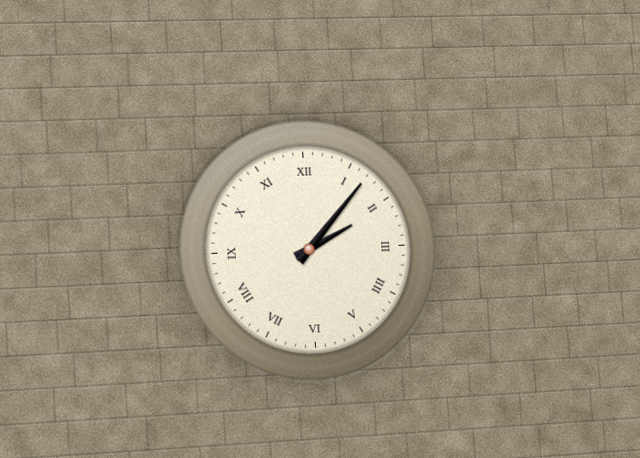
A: 2:07
